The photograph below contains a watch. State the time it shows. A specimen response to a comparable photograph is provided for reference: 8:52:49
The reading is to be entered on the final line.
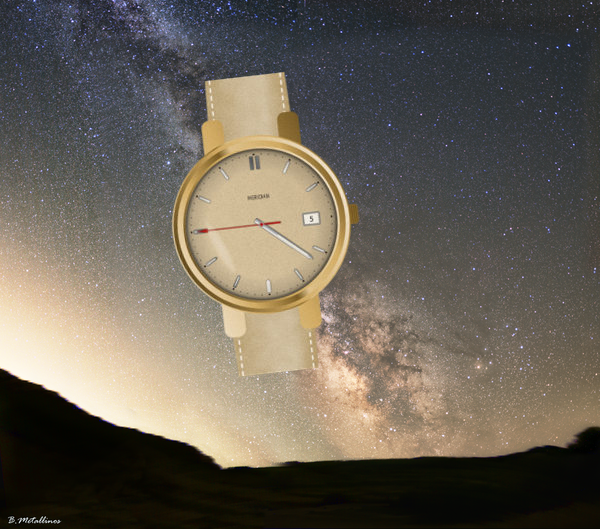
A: 4:21:45
